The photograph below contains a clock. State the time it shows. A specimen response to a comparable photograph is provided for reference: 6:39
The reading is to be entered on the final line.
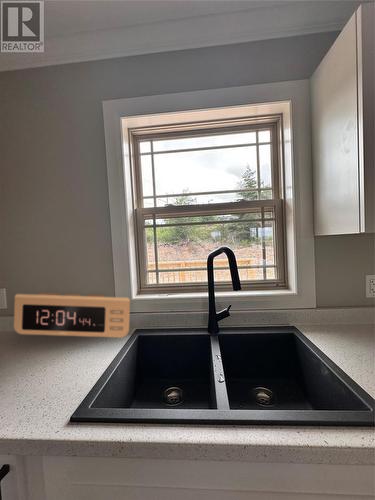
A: 12:04
